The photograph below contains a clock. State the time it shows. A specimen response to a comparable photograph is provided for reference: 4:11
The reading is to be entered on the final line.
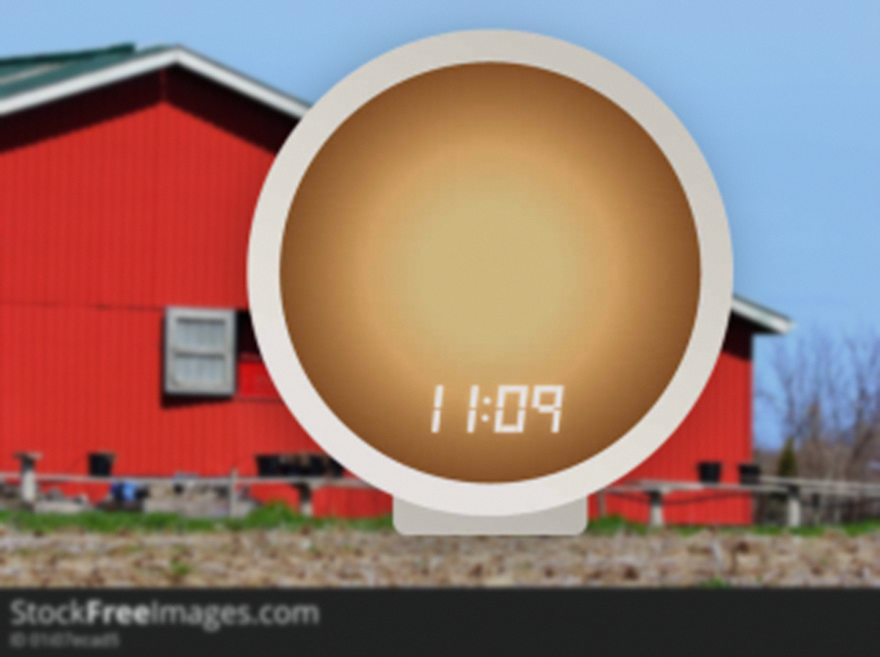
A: 11:09
